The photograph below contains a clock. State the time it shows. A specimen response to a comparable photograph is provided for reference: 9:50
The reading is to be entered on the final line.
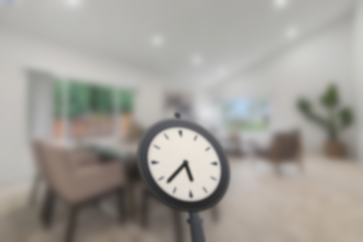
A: 5:38
